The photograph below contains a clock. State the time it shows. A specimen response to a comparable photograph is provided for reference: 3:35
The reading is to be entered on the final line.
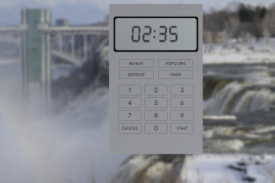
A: 2:35
